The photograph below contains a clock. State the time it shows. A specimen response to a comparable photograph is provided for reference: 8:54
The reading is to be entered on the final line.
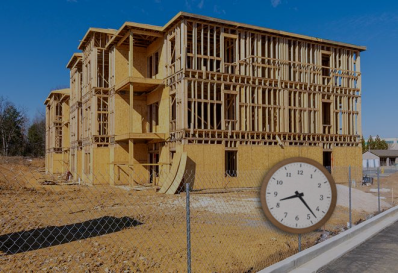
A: 8:23
